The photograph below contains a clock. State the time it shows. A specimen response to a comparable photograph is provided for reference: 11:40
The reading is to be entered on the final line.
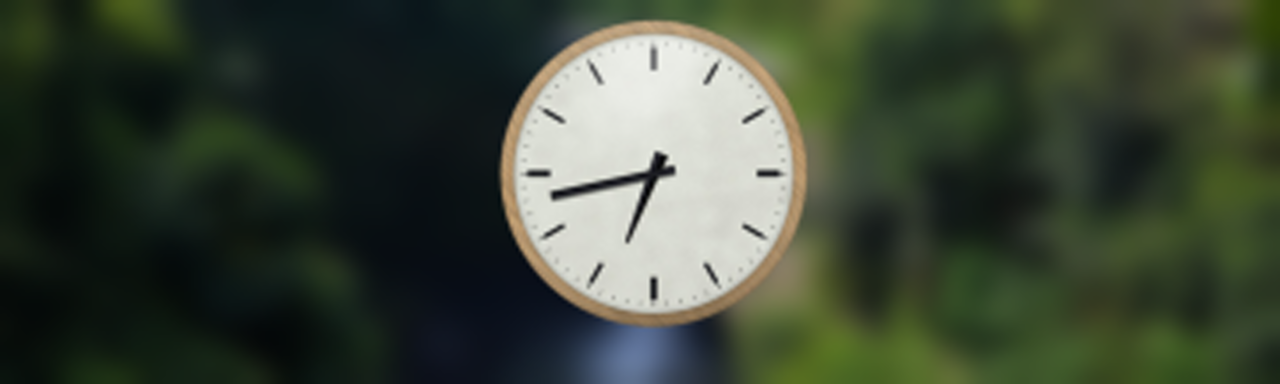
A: 6:43
